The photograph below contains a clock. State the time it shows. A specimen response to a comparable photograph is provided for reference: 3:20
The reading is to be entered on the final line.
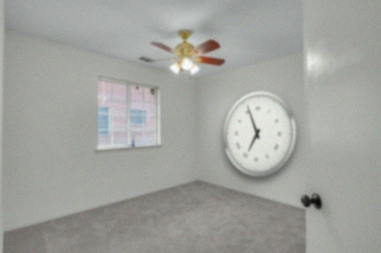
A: 6:56
